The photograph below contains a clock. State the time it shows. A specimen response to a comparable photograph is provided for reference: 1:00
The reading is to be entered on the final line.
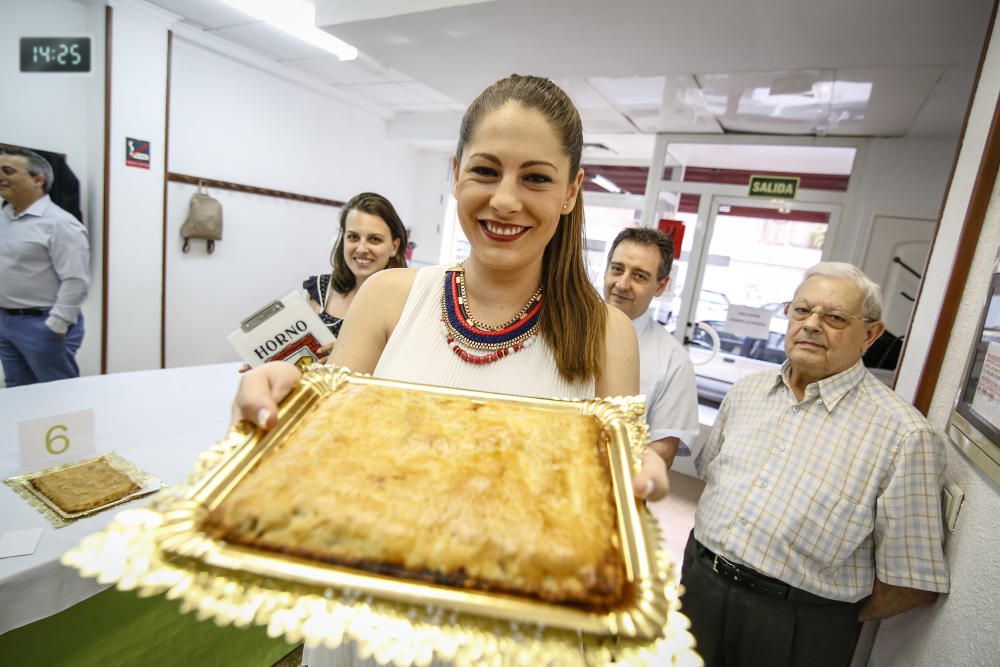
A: 14:25
